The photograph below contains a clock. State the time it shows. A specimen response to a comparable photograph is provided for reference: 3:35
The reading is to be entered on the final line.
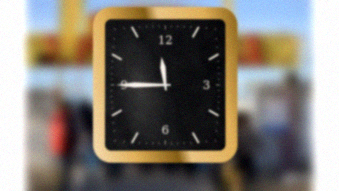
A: 11:45
